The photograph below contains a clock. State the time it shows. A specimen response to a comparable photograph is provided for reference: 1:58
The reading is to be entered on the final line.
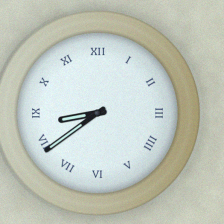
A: 8:39
